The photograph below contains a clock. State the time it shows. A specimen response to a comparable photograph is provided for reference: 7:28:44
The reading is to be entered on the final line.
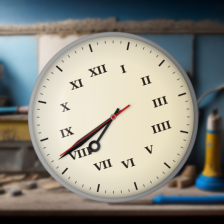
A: 7:41:42
